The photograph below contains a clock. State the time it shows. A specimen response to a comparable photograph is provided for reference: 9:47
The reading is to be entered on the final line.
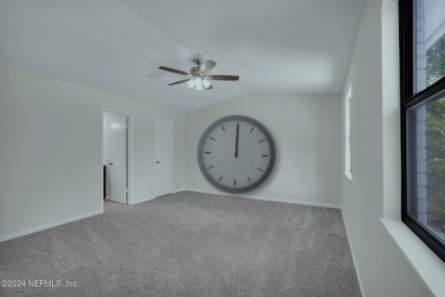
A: 12:00
